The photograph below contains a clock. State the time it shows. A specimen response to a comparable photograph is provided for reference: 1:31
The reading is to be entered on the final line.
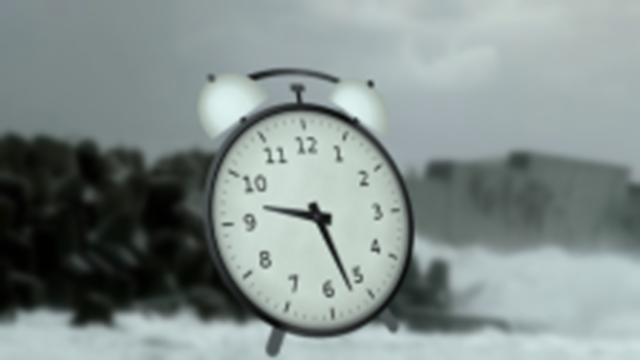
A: 9:27
